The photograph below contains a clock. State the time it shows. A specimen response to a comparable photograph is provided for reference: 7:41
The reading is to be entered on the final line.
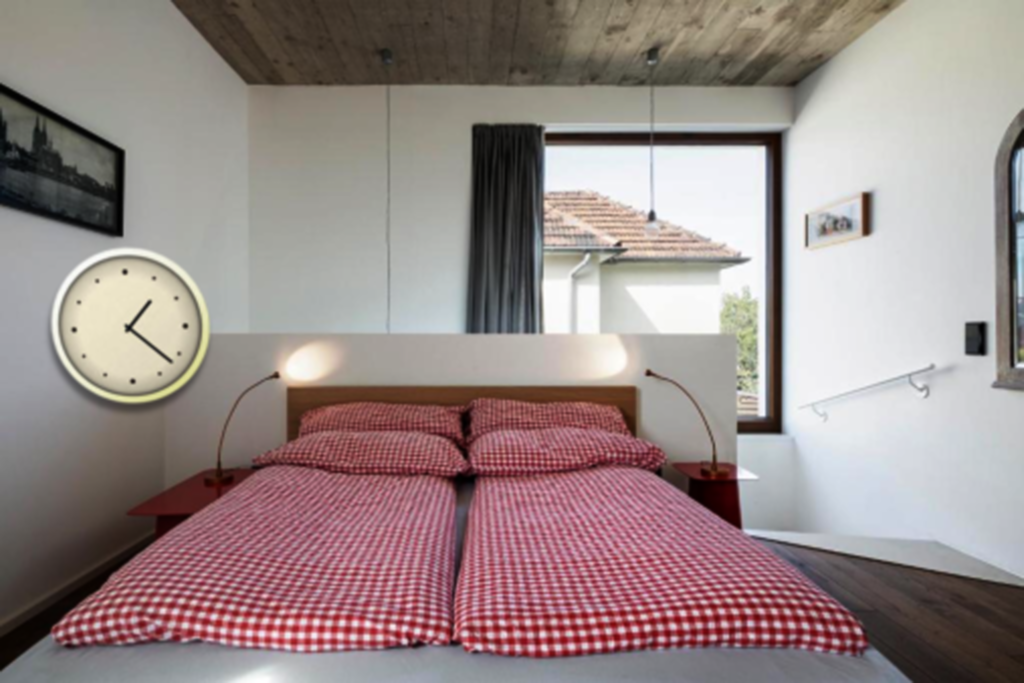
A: 1:22
